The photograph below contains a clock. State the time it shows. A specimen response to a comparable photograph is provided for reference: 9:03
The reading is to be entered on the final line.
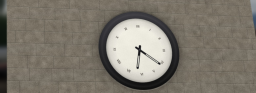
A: 6:21
